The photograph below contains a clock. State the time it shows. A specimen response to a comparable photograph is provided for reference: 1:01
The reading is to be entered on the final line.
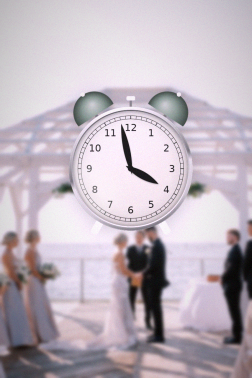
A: 3:58
